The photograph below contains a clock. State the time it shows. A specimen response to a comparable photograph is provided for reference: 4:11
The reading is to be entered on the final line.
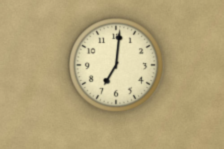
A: 7:01
